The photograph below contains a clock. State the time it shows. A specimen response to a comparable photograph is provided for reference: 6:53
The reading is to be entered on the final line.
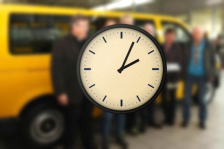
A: 2:04
